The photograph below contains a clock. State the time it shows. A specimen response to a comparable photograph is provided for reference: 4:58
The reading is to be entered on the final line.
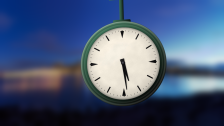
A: 5:29
